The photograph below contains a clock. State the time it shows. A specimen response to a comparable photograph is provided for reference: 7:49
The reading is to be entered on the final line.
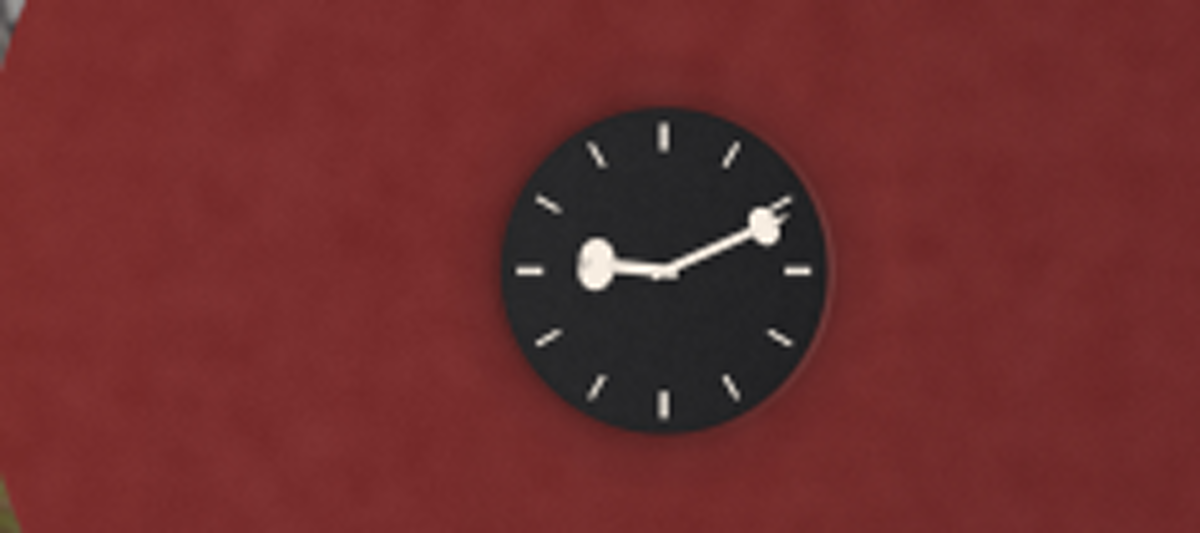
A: 9:11
